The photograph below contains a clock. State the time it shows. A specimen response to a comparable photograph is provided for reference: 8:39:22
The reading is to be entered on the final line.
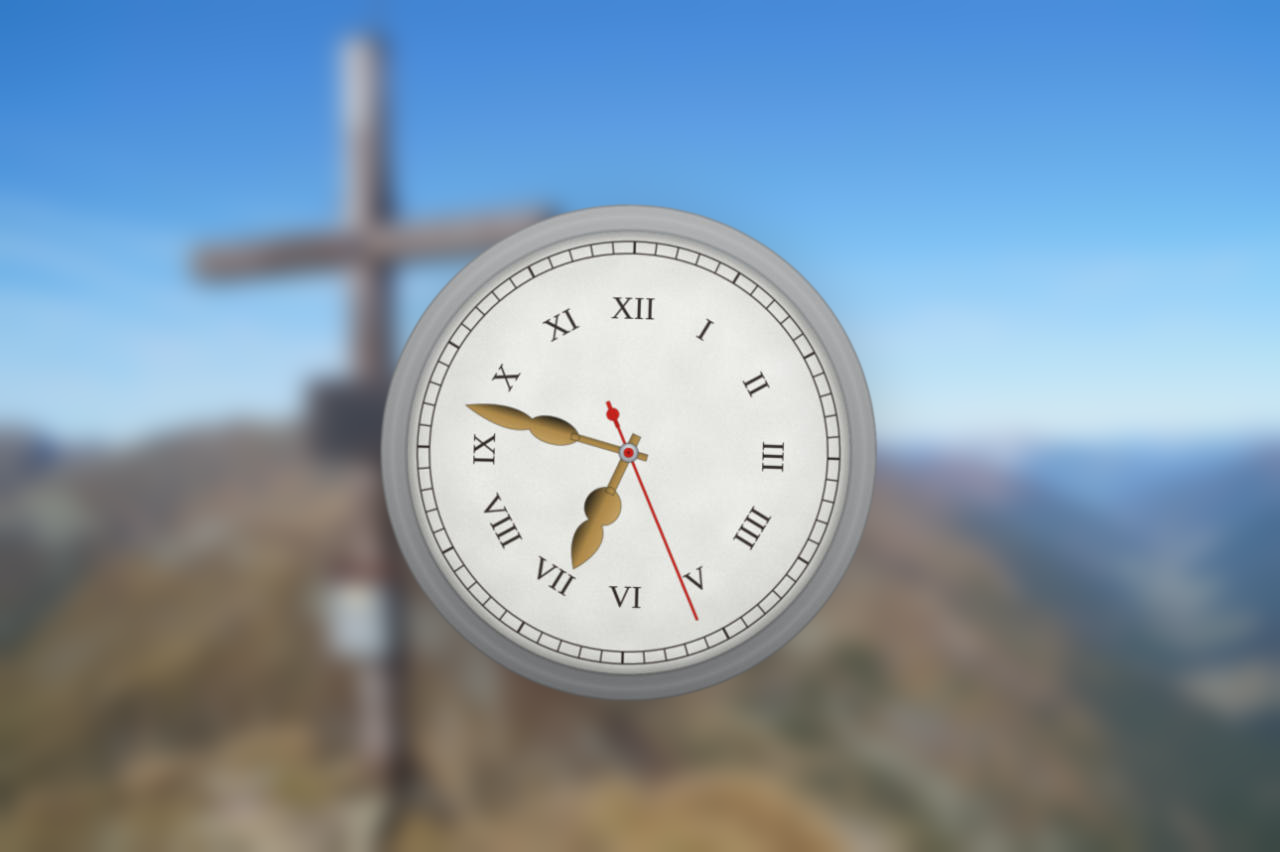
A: 6:47:26
